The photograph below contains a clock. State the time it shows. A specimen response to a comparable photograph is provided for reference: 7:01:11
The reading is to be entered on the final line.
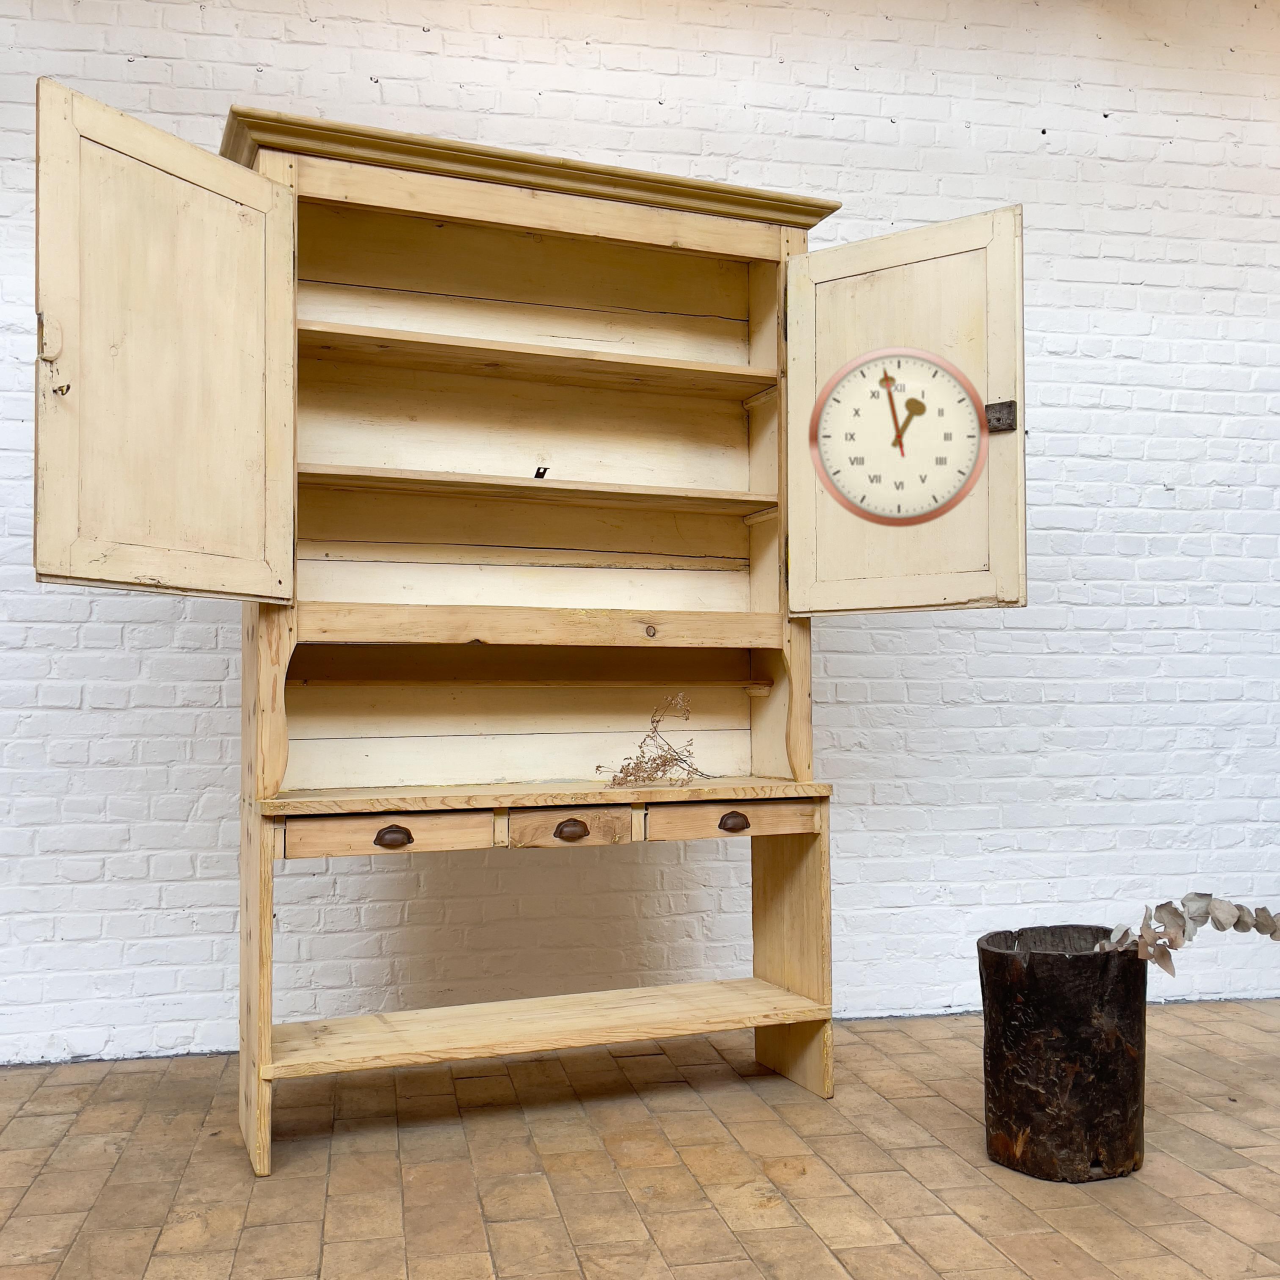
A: 12:57:58
